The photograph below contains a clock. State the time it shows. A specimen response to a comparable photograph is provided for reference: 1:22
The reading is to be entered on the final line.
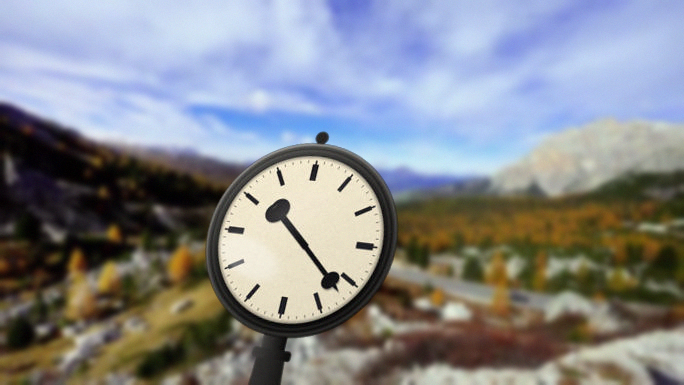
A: 10:22
